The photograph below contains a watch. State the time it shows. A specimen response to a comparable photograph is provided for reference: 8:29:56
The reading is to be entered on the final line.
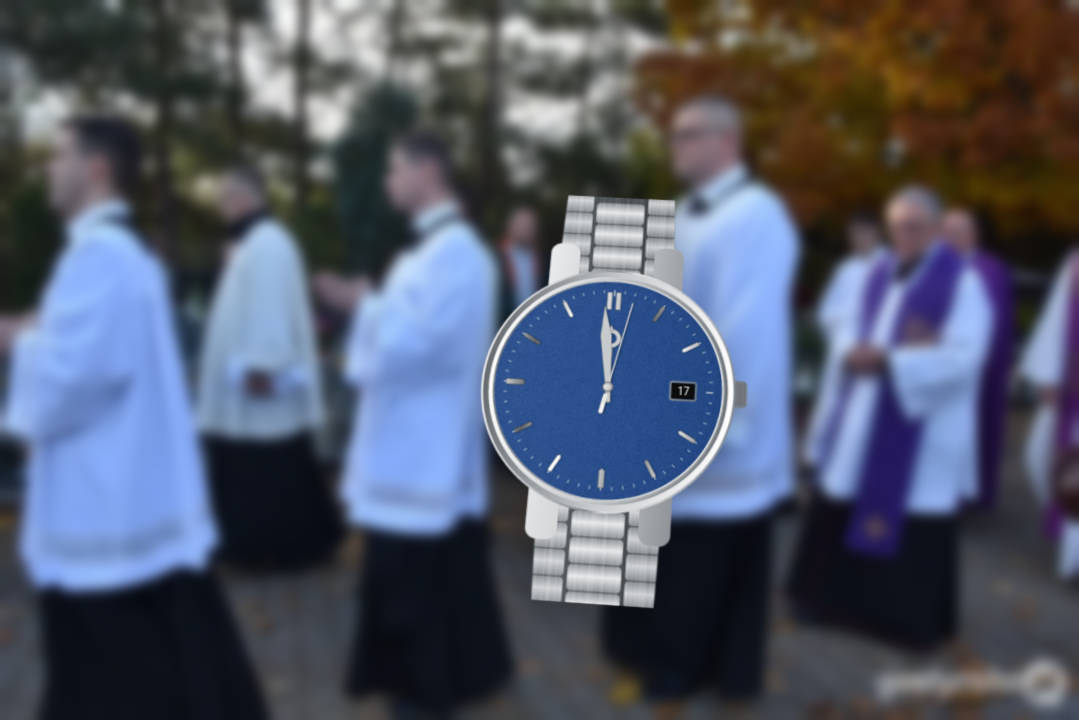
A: 11:59:02
